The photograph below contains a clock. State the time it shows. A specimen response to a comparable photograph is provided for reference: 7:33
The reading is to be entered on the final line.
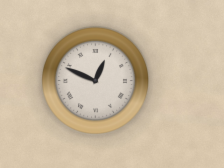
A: 12:49
